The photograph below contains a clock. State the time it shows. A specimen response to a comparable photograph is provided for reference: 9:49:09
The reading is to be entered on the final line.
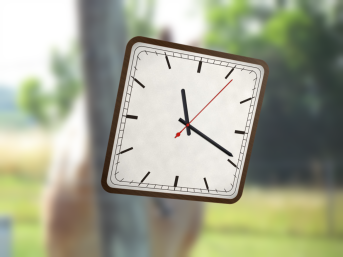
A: 11:19:06
